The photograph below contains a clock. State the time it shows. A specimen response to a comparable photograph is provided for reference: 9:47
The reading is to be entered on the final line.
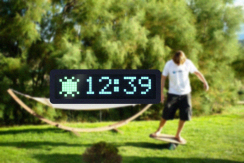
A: 12:39
